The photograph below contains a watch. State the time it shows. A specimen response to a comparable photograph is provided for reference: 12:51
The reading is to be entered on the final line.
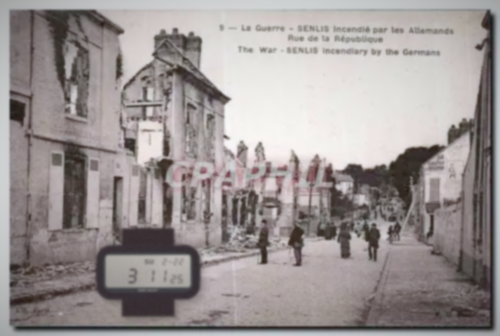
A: 3:11
